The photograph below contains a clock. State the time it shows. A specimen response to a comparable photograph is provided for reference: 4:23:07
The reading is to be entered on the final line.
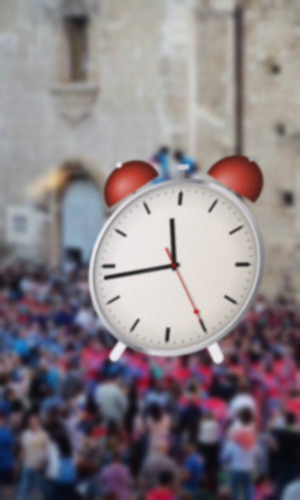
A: 11:43:25
